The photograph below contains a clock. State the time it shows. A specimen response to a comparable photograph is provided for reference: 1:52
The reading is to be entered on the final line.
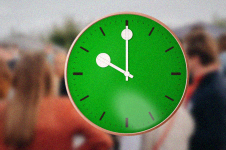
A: 10:00
